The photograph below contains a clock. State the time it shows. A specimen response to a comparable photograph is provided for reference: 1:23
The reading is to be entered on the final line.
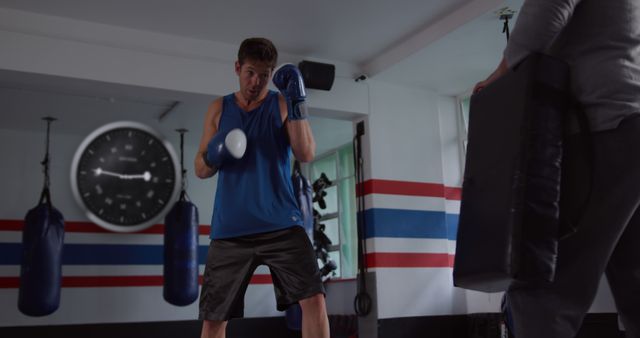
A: 2:46
